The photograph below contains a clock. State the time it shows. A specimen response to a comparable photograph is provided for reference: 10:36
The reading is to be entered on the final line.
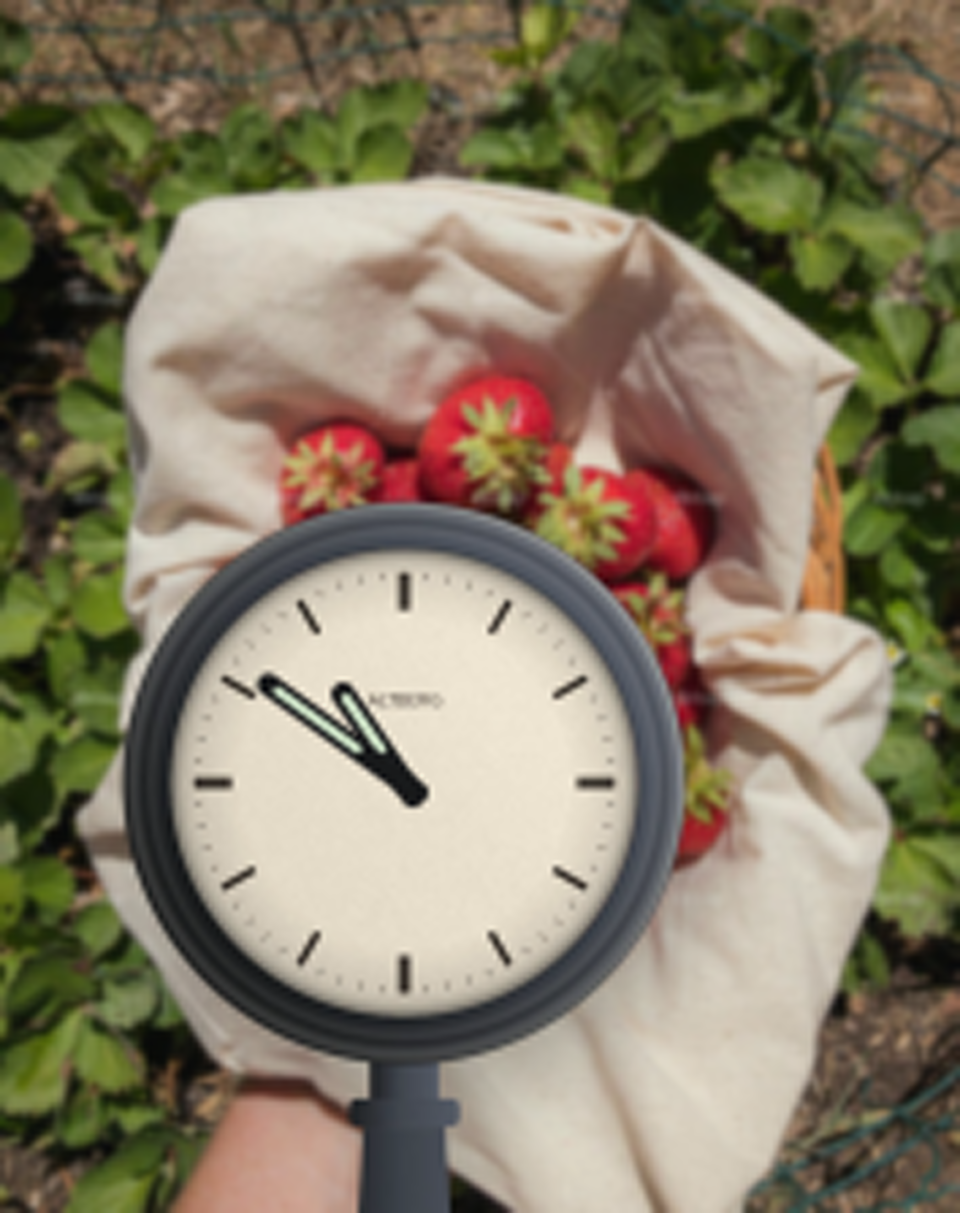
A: 10:51
